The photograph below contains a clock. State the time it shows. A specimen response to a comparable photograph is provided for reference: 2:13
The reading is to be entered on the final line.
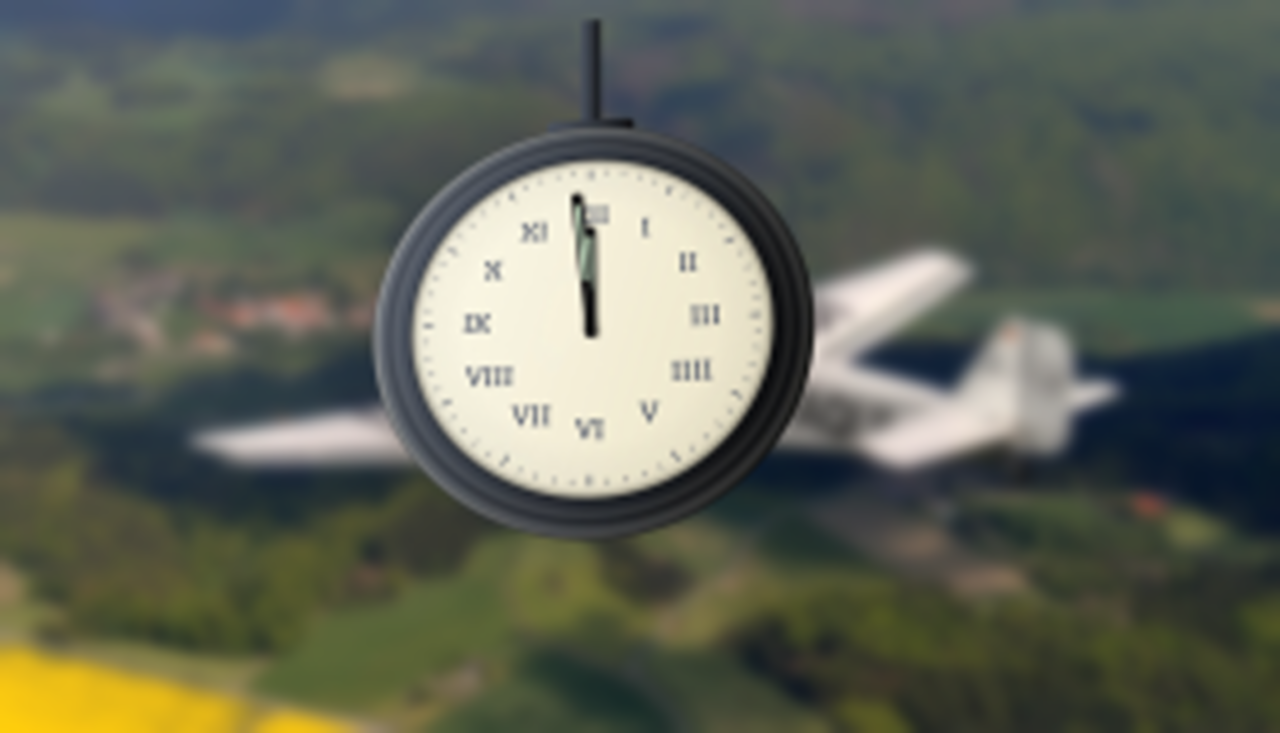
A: 11:59
